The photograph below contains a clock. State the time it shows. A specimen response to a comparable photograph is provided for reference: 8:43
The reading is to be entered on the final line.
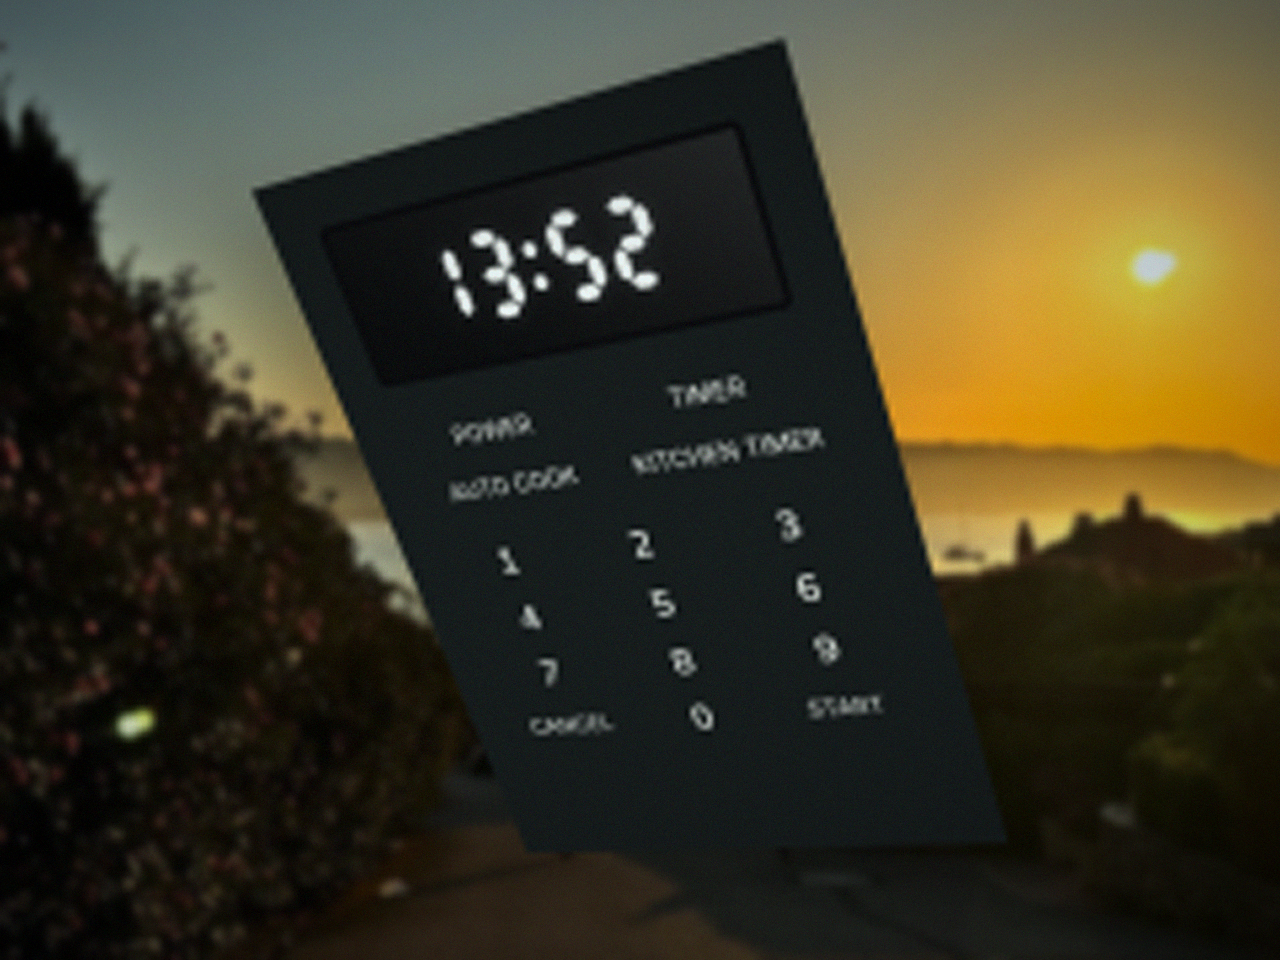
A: 13:52
